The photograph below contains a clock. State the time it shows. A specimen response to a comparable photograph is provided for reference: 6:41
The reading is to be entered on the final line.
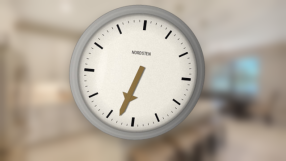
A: 6:33
